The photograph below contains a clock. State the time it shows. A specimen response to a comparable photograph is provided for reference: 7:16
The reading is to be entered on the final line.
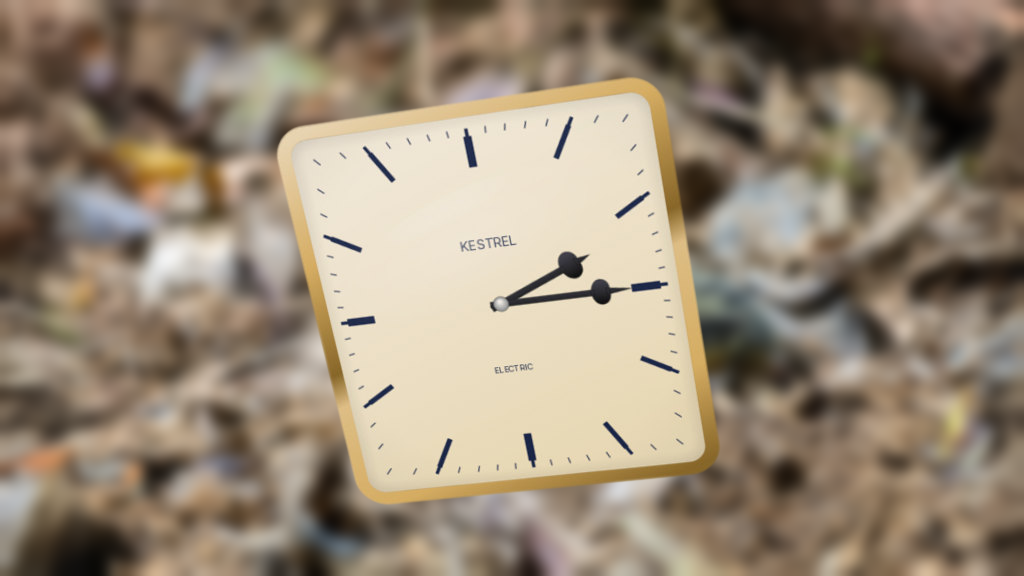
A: 2:15
